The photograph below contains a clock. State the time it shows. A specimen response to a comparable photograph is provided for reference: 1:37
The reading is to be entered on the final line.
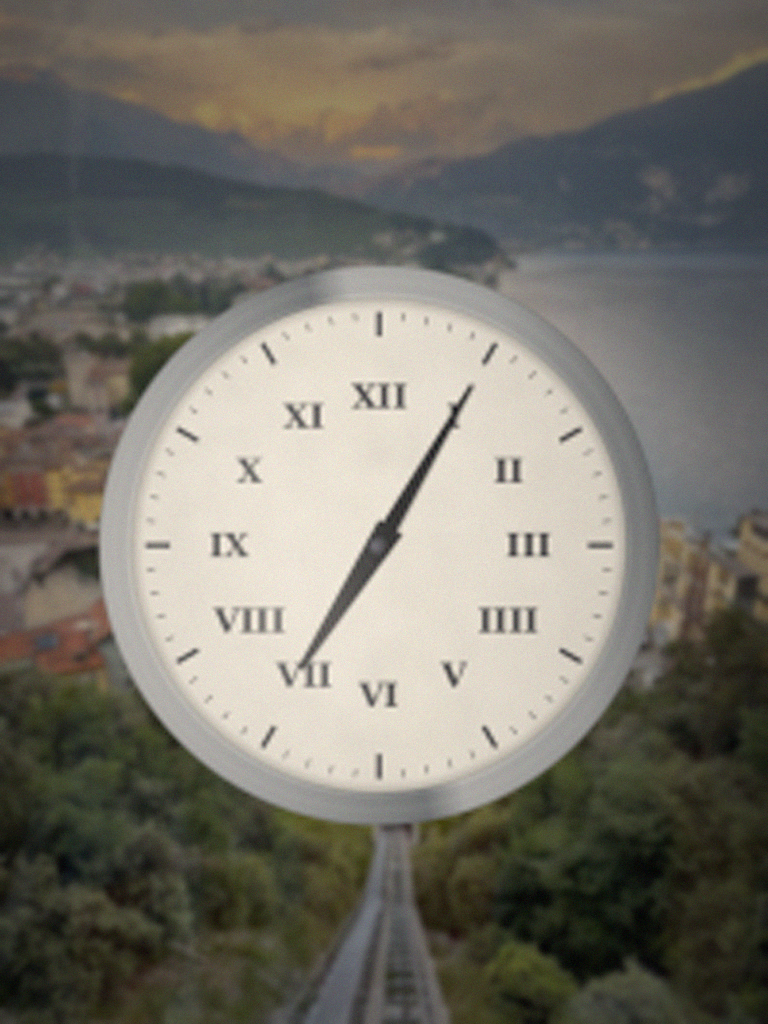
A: 7:05
